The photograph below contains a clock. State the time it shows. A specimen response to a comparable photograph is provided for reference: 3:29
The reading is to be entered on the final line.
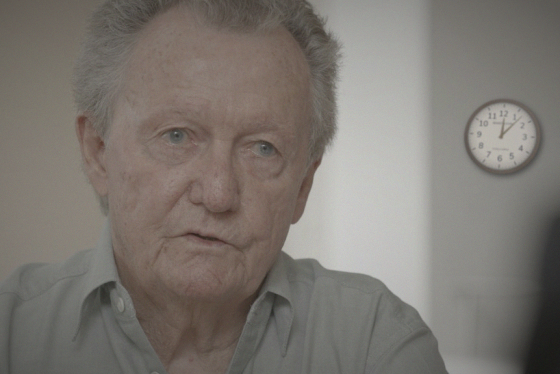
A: 12:07
